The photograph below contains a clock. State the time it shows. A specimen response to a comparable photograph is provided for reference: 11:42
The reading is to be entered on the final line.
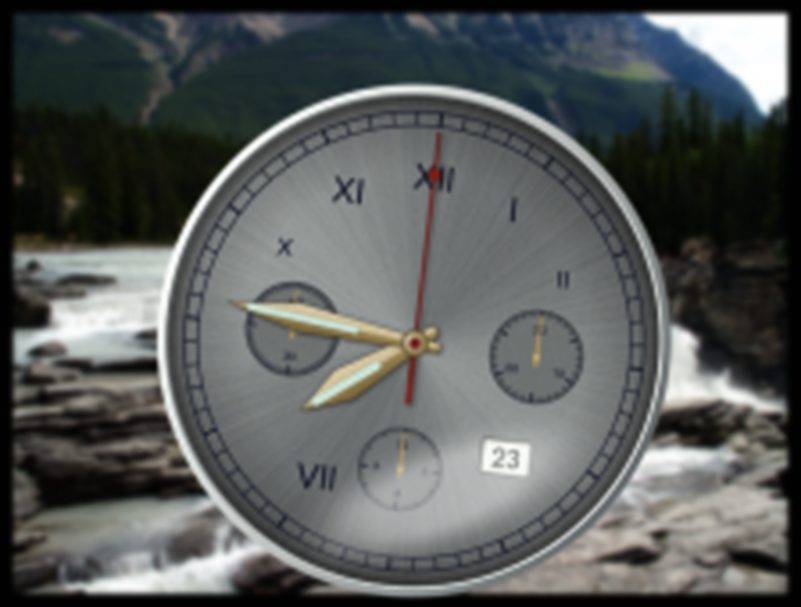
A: 7:46
